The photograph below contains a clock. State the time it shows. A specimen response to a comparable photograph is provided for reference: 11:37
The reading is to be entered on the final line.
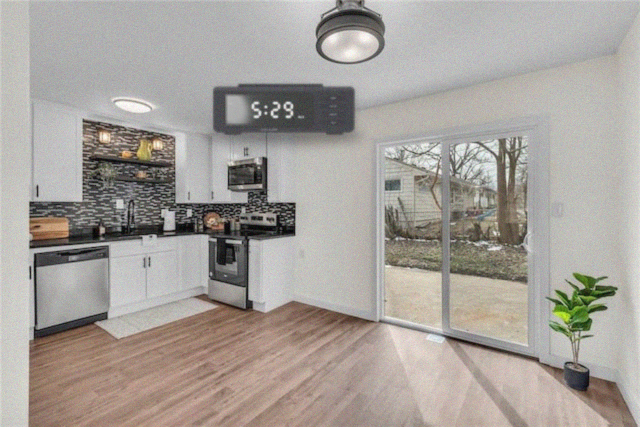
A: 5:29
